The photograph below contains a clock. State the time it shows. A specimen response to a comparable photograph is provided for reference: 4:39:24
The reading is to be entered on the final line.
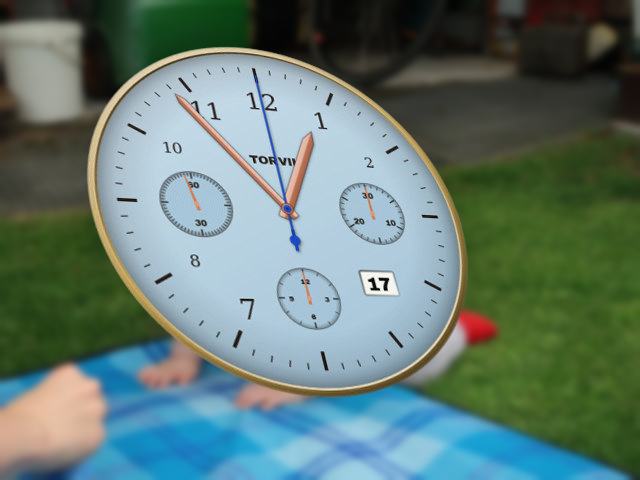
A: 12:53:58
